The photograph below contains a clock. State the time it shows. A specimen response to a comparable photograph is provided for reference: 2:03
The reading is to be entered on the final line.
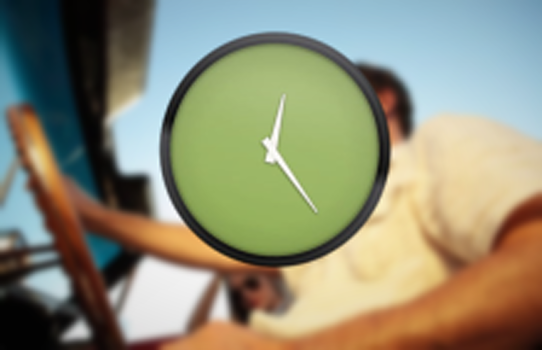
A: 12:24
